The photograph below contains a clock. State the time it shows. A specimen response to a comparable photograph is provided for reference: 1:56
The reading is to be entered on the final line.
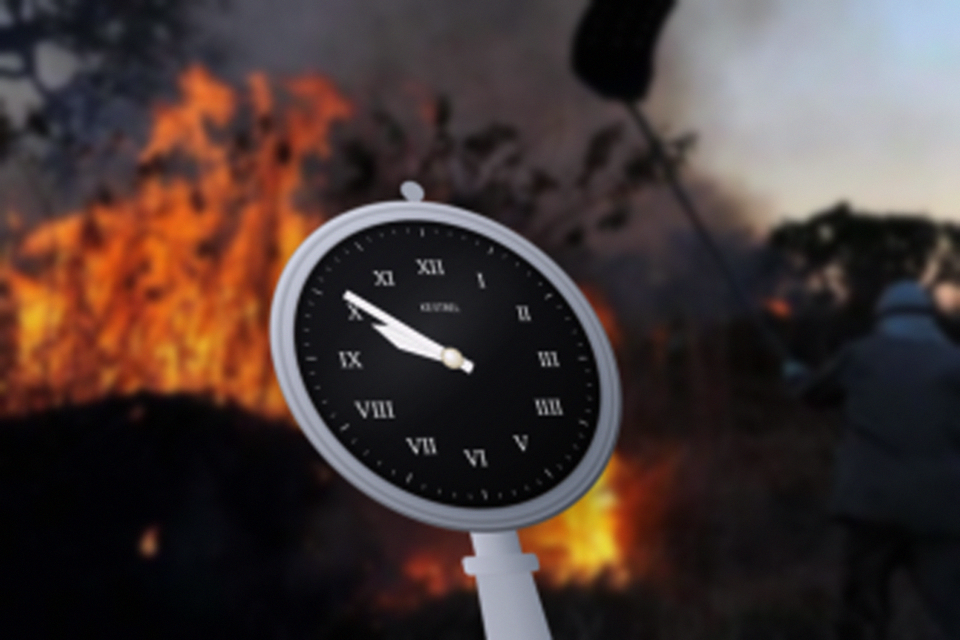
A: 9:51
